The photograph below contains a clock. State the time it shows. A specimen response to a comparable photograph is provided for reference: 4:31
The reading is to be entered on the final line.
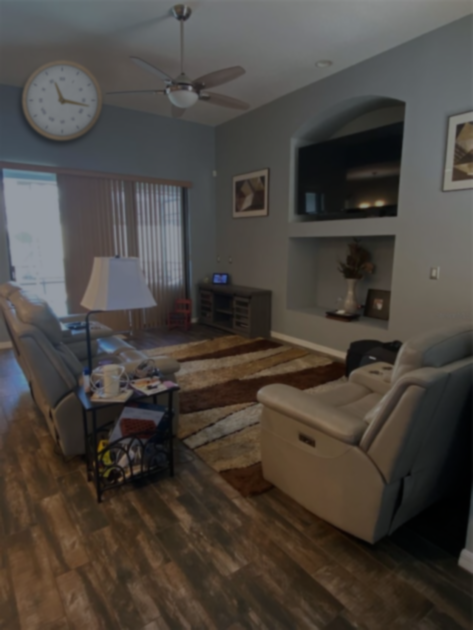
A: 11:17
